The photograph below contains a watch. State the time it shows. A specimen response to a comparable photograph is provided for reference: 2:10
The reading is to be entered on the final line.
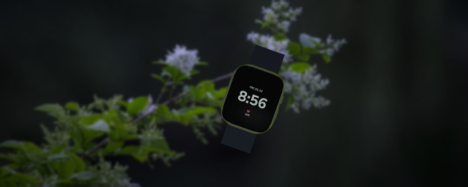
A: 8:56
